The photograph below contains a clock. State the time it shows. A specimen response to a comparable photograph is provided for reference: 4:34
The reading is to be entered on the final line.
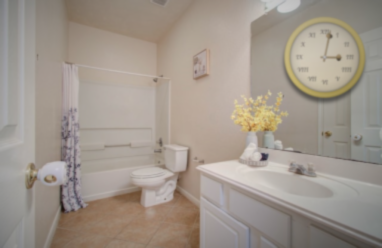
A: 3:02
